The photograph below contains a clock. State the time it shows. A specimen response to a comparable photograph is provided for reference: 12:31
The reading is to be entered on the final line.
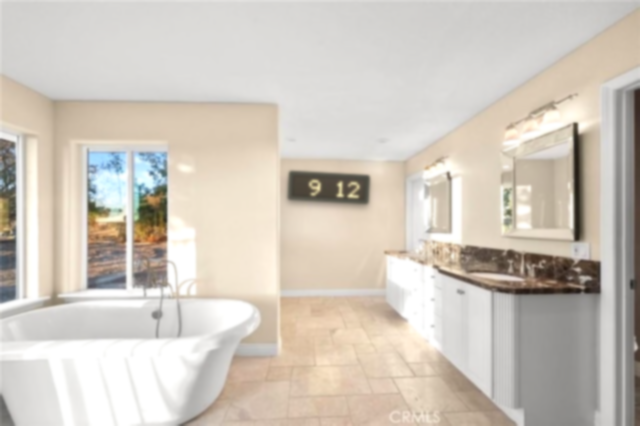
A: 9:12
